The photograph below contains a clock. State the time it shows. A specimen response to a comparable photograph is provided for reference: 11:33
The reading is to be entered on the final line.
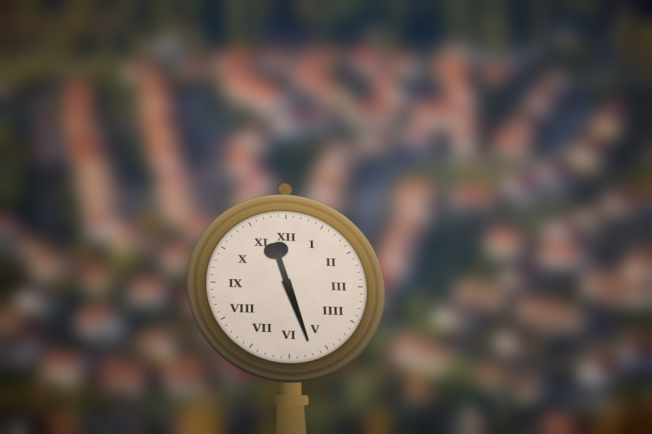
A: 11:27
